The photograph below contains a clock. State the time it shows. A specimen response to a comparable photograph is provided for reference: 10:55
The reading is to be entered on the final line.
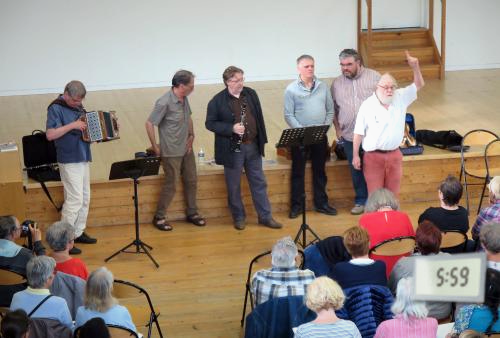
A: 5:59
